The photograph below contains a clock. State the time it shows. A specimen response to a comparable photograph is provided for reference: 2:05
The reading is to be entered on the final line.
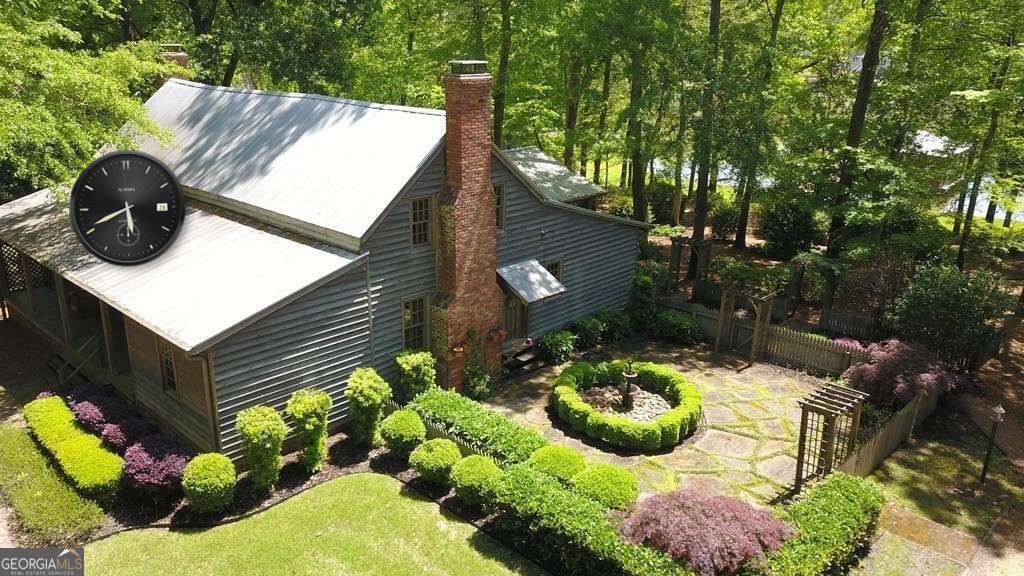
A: 5:41
